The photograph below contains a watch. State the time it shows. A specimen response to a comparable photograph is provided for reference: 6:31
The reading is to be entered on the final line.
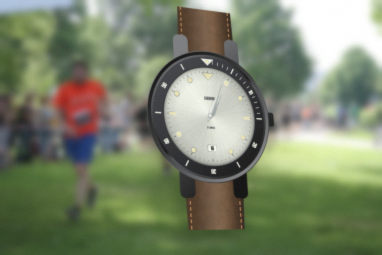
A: 1:04
